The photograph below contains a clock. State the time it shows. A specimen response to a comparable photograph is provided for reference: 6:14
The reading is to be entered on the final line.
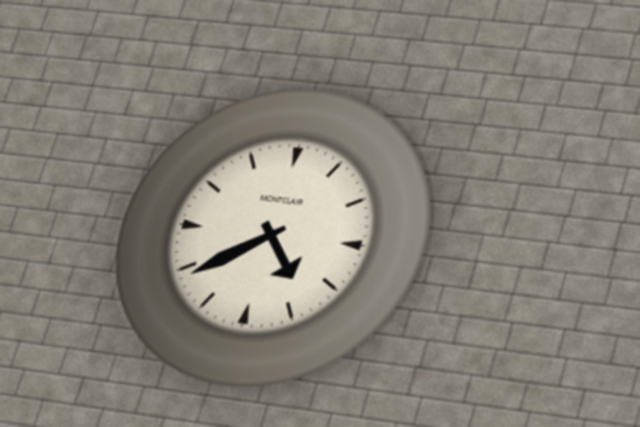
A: 4:39
